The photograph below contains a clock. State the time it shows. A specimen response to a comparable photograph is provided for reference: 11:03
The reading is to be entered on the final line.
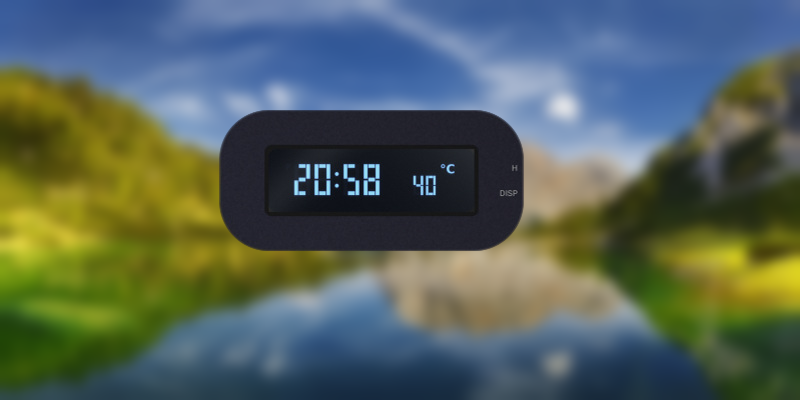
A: 20:58
